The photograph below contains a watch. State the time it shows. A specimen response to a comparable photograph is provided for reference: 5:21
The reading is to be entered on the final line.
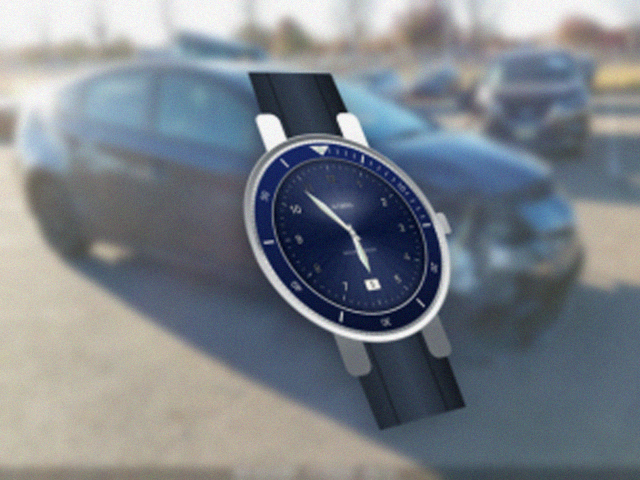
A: 5:54
